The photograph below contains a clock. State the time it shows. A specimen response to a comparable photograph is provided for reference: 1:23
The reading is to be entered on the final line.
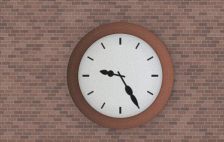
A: 9:25
